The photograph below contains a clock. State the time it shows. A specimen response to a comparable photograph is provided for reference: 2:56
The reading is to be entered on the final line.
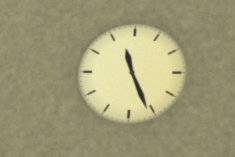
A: 11:26
